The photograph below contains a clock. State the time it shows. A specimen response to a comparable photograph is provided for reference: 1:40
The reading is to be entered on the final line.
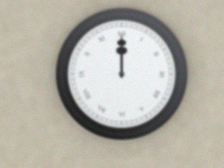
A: 12:00
